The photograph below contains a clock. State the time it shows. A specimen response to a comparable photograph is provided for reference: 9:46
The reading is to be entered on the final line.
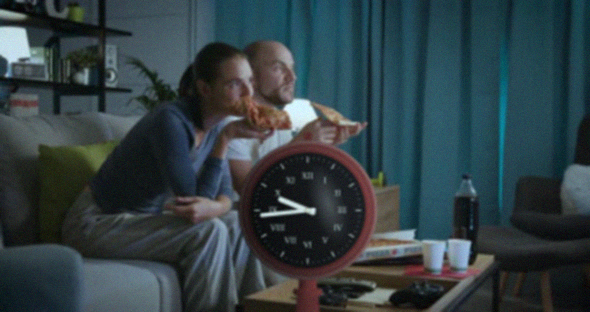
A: 9:44
